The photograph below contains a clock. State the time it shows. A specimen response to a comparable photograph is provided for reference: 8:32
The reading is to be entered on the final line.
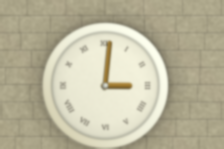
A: 3:01
